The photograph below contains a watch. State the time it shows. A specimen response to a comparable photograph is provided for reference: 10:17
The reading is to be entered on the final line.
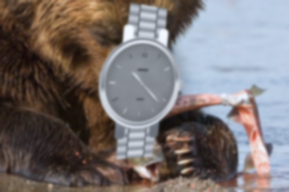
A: 10:22
